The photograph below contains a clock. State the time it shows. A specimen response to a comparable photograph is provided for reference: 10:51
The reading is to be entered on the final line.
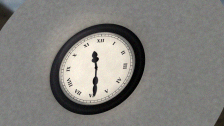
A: 11:29
